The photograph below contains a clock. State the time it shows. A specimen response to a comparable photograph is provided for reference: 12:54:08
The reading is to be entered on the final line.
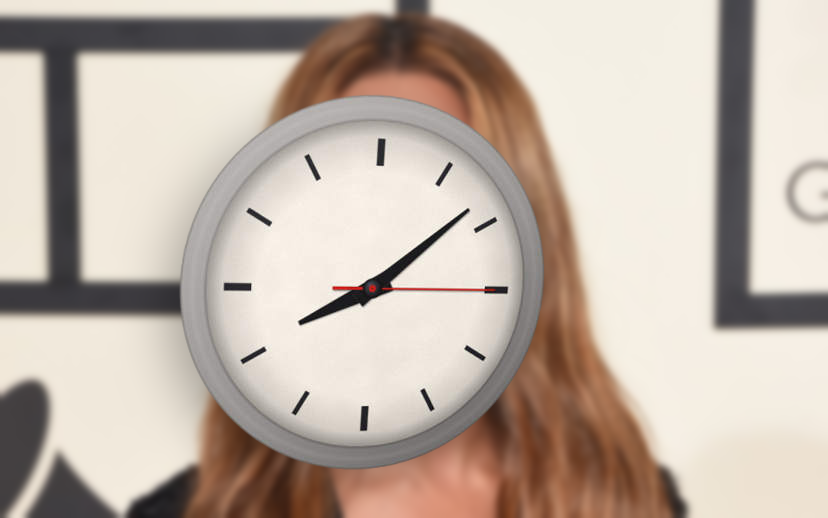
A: 8:08:15
